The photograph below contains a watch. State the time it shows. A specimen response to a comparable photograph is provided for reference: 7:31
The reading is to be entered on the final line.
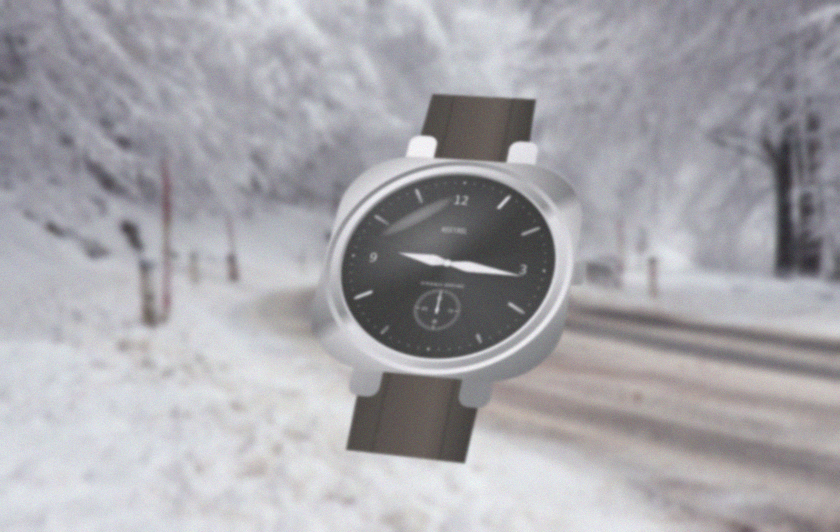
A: 9:16
